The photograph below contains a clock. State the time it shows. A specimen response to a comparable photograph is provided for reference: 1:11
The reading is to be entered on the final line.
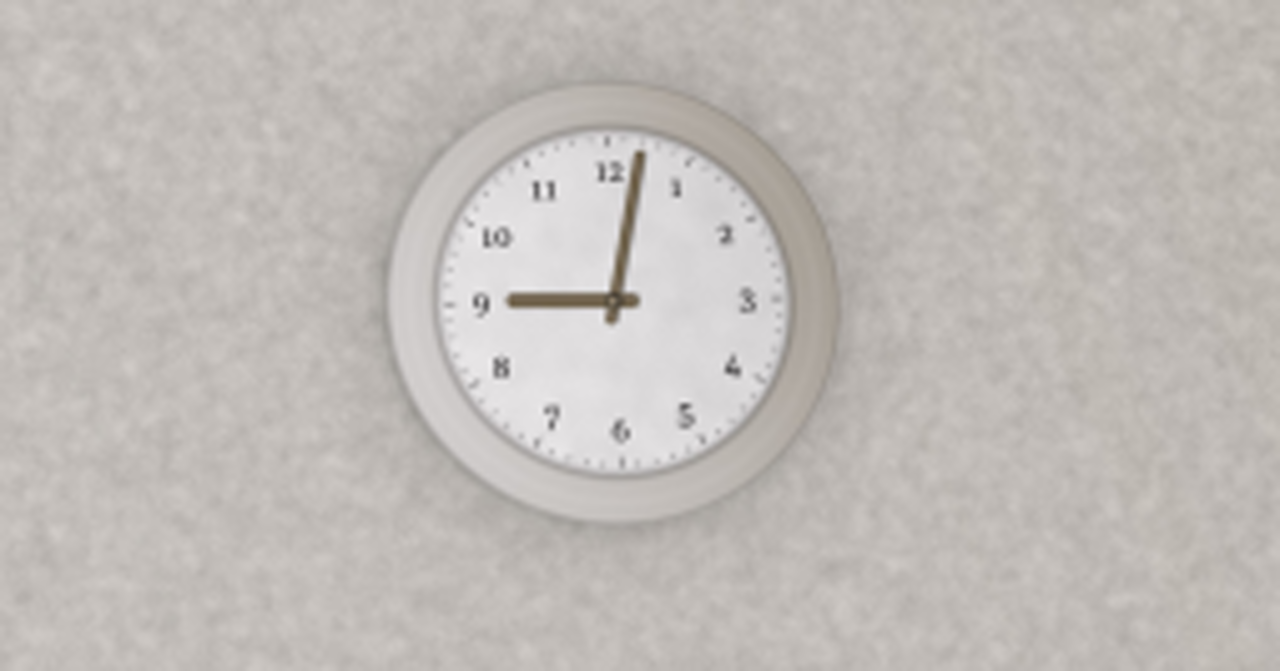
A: 9:02
